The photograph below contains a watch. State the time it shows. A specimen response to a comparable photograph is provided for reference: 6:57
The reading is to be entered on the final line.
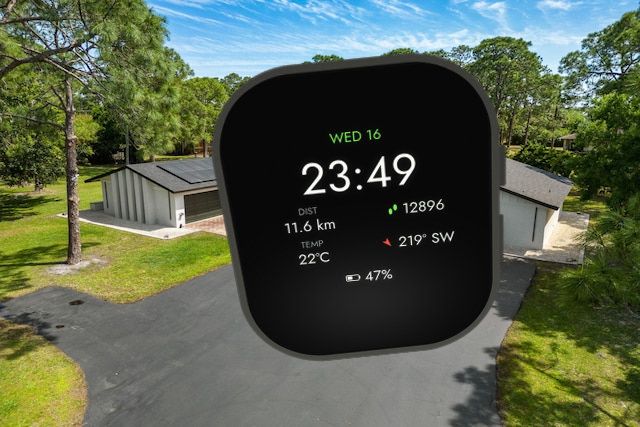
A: 23:49
